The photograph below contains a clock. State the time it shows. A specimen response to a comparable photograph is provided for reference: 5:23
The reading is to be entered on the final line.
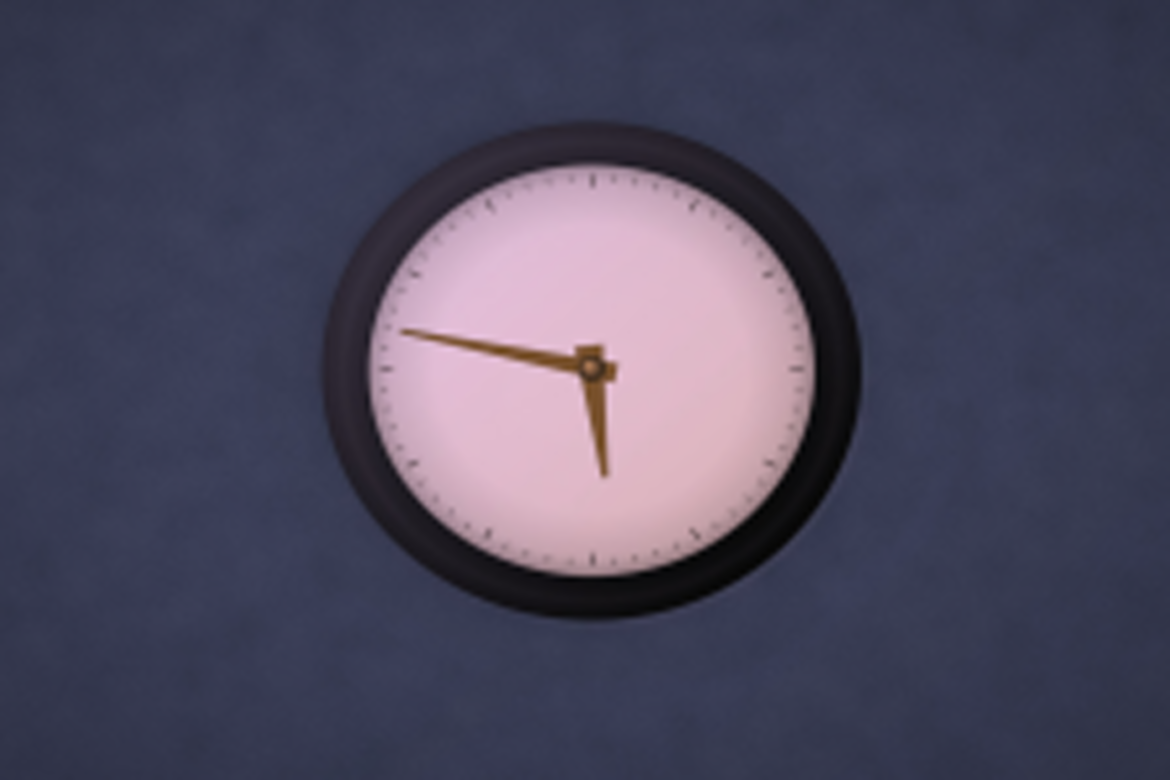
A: 5:47
